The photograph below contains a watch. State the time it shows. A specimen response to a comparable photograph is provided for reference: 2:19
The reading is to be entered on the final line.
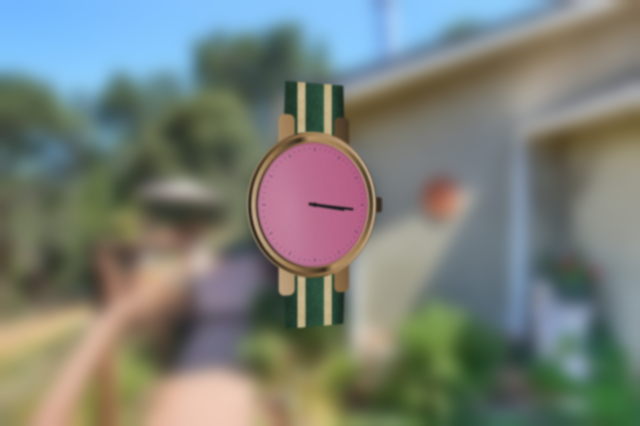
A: 3:16
